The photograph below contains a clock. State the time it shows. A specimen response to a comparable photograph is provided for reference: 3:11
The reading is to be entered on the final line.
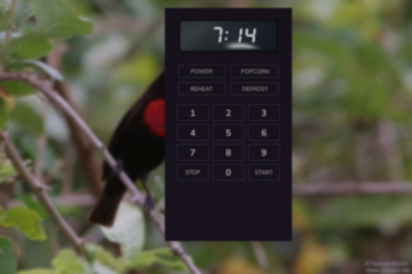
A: 7:14
